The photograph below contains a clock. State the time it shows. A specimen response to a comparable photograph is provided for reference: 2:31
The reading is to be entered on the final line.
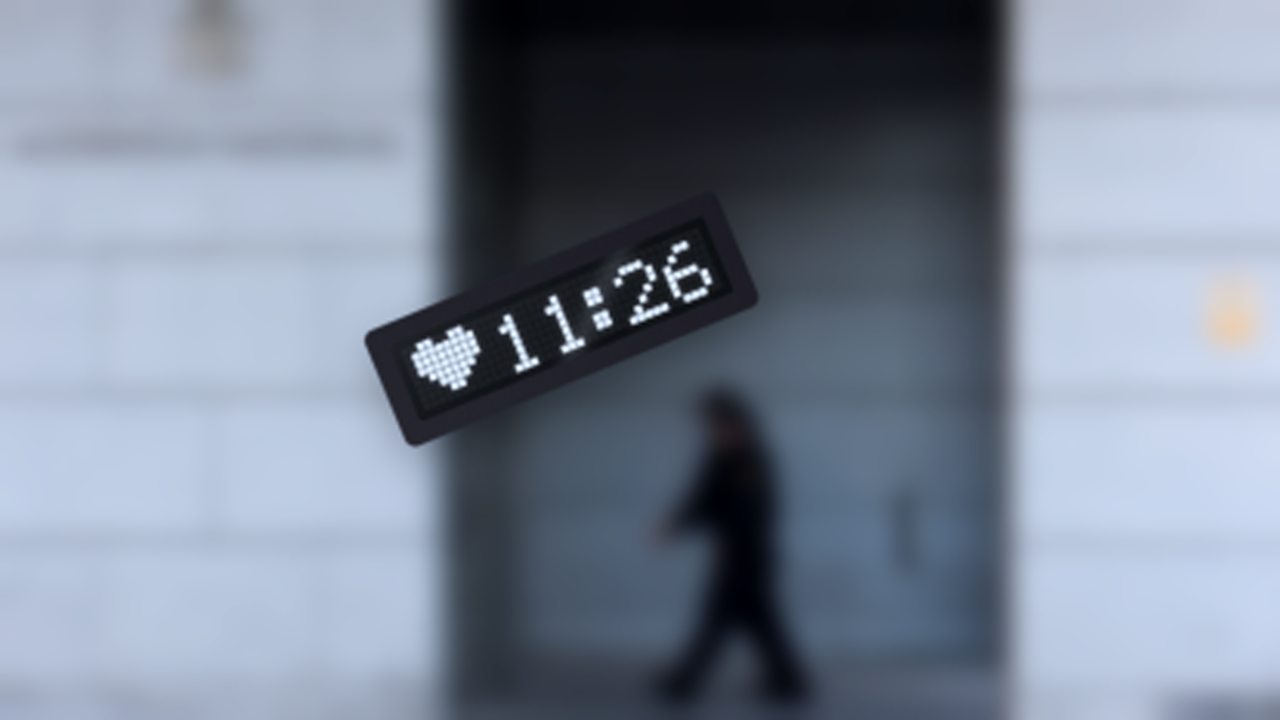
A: 11:26
